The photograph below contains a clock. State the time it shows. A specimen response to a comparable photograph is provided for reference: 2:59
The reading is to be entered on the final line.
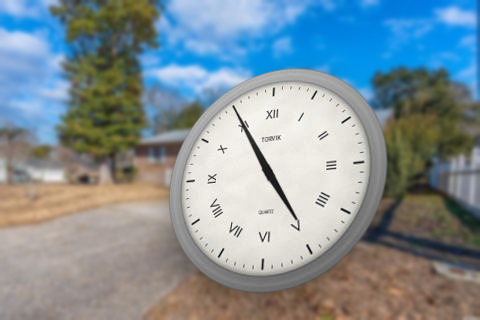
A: 4:55
